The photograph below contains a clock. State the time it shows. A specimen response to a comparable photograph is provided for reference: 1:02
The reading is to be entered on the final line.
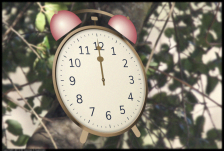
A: 12:00
